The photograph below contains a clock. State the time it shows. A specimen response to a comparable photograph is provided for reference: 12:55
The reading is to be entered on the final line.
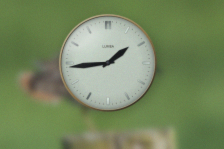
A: 1:44
